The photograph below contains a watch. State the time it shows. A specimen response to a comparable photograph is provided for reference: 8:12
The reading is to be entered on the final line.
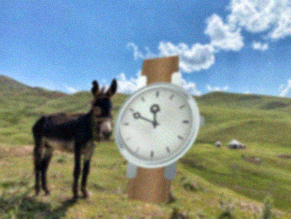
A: 11:49
